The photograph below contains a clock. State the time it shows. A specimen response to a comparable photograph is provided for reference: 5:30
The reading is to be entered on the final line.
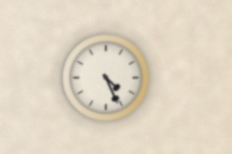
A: 4:26
